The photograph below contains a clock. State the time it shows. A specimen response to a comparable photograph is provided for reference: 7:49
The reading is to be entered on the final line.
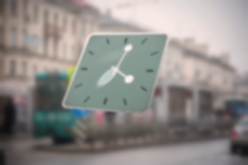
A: 4:02
